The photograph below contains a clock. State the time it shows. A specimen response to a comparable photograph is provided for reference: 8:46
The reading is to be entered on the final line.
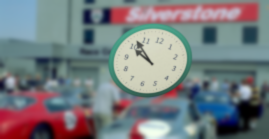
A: 9:52
